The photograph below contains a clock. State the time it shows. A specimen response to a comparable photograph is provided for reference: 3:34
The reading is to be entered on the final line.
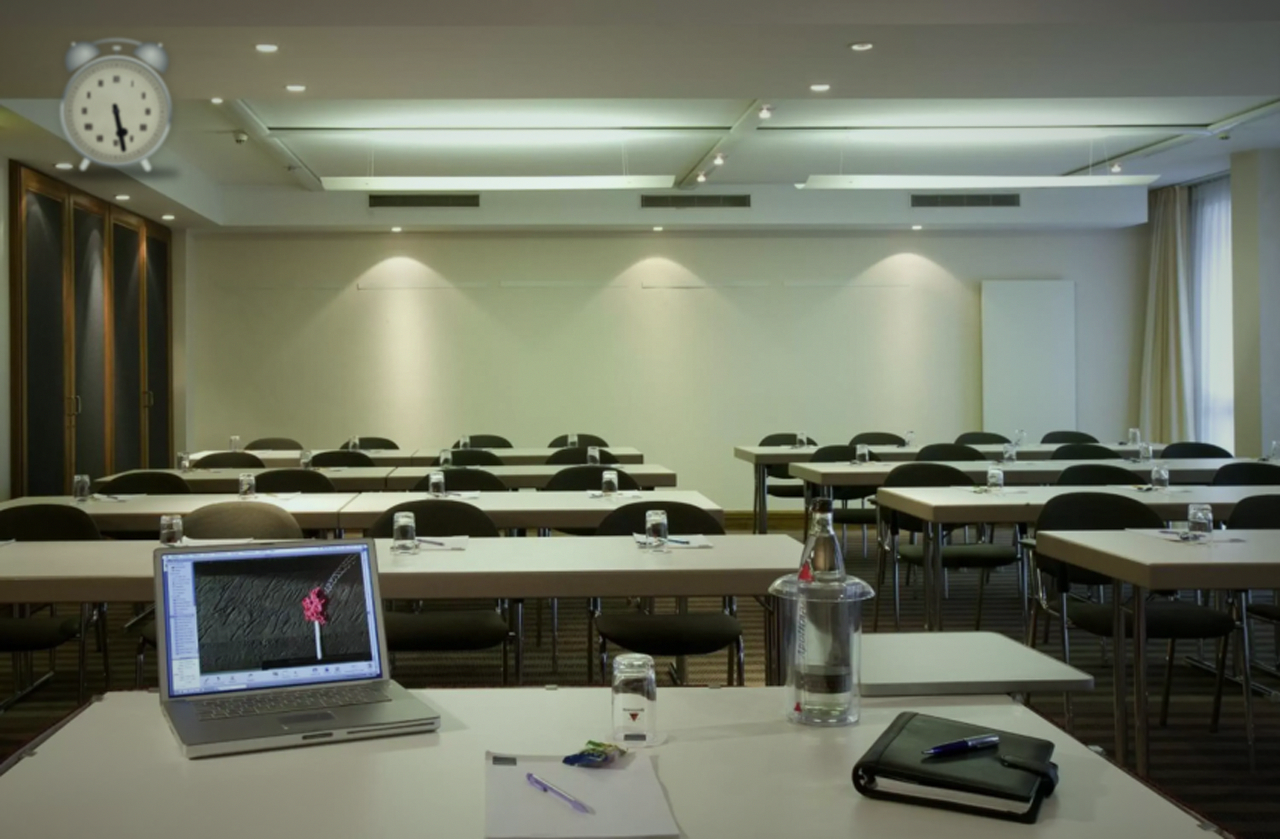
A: 5:28
